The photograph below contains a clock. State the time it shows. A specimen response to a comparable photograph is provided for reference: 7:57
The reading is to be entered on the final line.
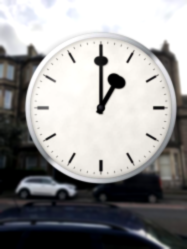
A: 1:00
